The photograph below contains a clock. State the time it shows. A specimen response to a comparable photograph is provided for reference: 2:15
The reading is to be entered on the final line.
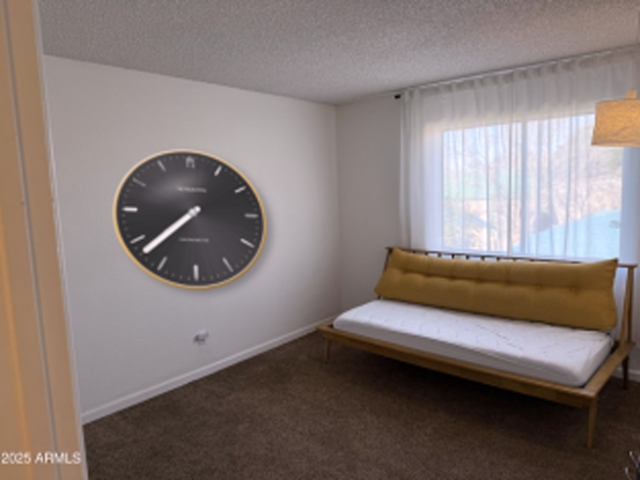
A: 7:38
